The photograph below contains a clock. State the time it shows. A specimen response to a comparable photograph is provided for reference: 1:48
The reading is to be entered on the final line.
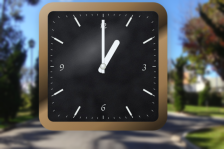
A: 1:00
